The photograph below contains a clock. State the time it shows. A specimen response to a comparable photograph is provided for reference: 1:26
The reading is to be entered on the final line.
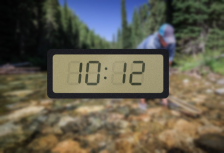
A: 10:12
